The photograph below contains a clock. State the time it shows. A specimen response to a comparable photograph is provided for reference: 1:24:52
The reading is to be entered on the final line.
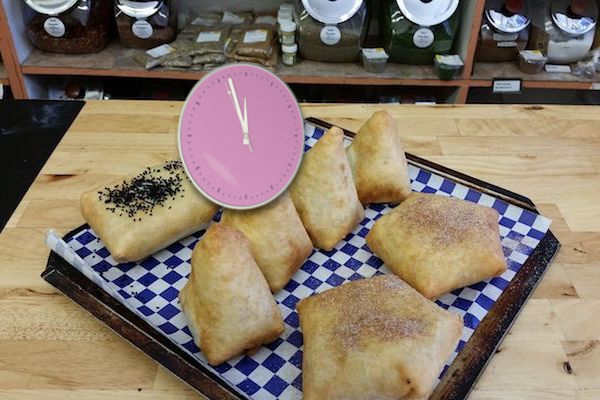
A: 11:56:56
